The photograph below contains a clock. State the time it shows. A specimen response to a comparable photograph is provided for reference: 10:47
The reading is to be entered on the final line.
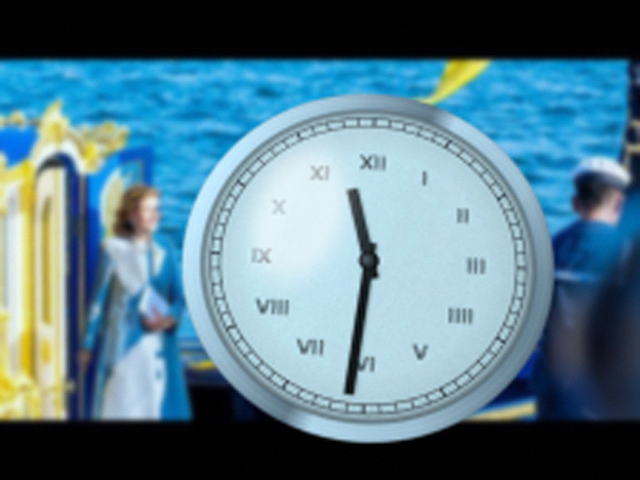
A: 11:31
